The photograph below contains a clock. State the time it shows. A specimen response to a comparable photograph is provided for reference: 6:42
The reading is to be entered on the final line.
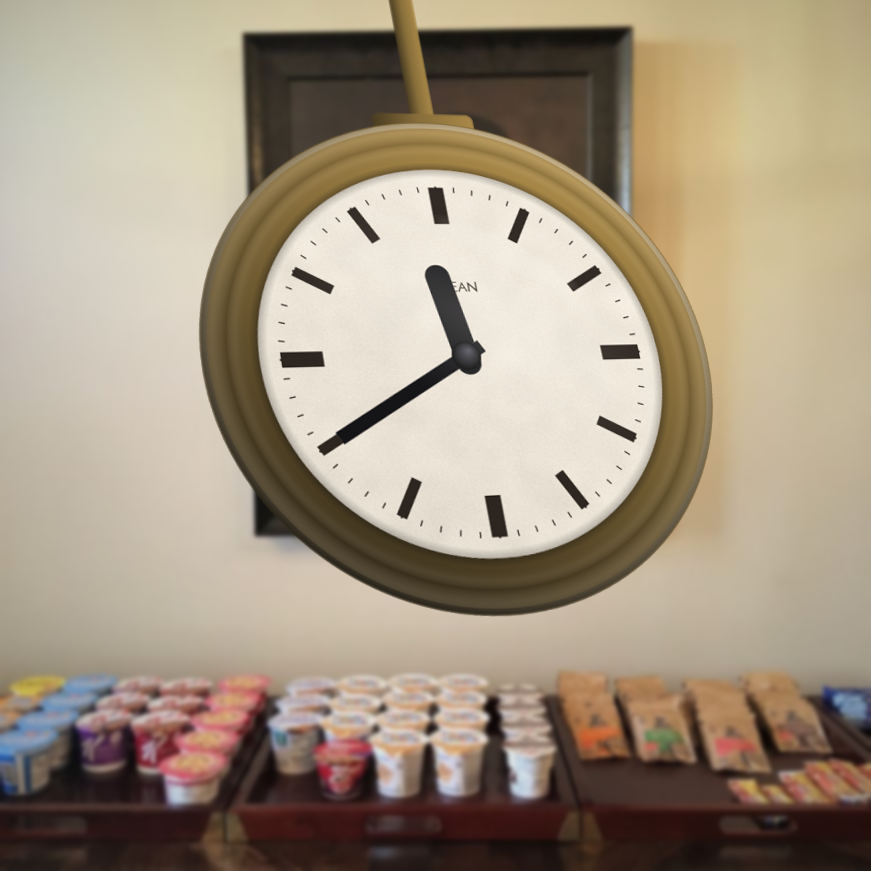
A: 11:40
